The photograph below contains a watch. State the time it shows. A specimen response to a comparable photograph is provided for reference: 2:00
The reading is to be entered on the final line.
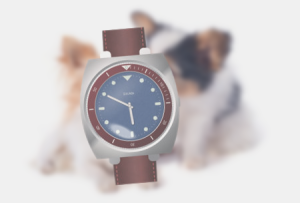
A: 5:50
